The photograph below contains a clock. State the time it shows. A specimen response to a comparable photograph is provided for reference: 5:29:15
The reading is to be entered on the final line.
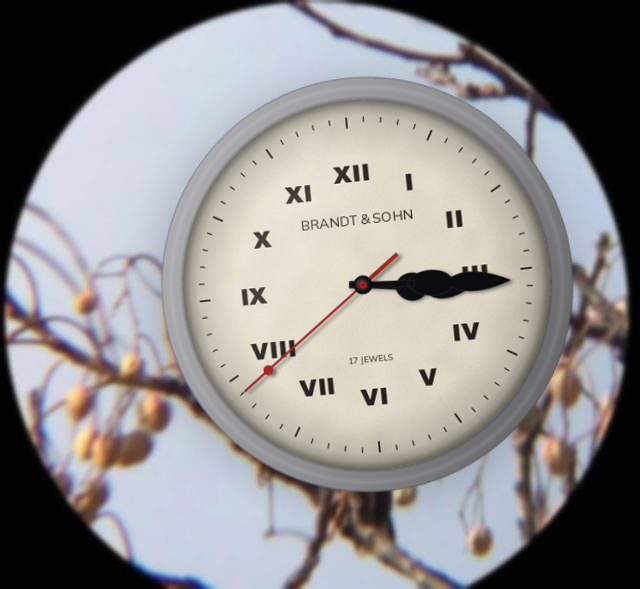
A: 3:15:39
